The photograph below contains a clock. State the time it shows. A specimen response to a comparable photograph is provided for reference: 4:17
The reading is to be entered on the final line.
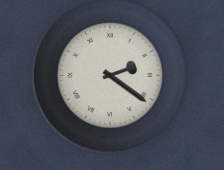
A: 2:21
